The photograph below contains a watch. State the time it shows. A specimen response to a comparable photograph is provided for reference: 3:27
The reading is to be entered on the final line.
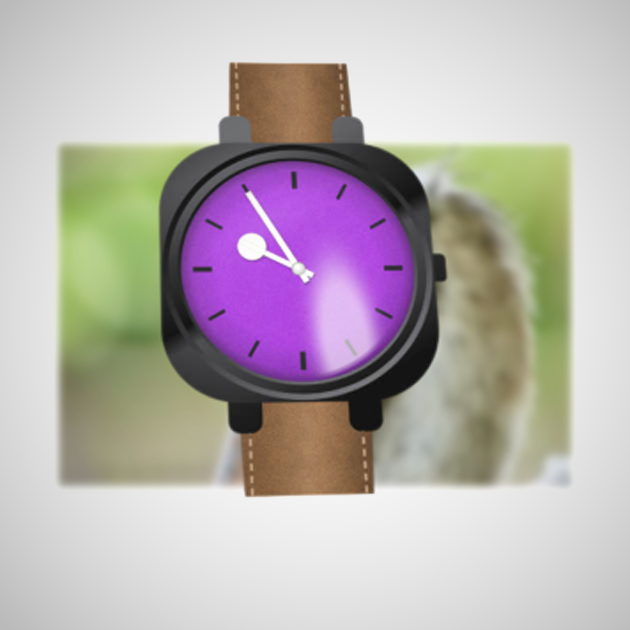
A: 9:55
